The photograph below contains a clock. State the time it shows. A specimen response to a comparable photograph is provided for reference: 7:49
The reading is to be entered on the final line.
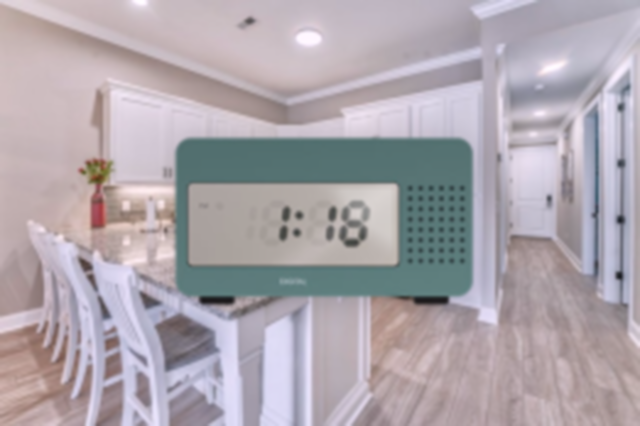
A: 1:18
